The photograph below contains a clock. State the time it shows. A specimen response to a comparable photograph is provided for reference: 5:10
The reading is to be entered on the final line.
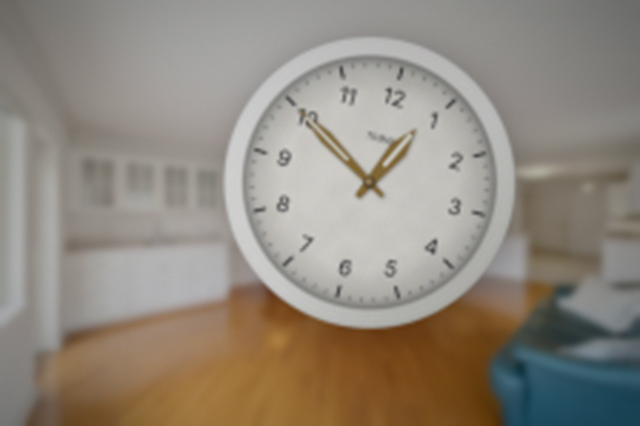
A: 12:50
